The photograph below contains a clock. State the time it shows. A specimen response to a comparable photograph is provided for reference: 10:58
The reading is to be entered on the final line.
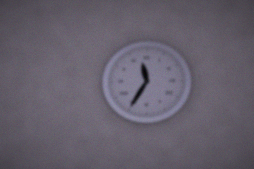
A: 11:35
